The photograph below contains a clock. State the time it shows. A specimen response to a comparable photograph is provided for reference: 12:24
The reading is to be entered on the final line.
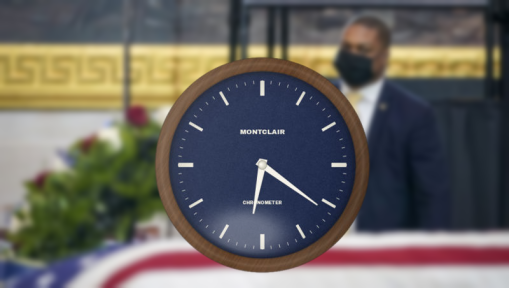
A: 6:21
